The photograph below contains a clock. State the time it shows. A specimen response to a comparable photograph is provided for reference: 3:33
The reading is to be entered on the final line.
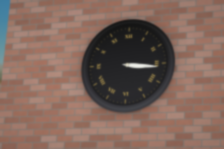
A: 3:16
